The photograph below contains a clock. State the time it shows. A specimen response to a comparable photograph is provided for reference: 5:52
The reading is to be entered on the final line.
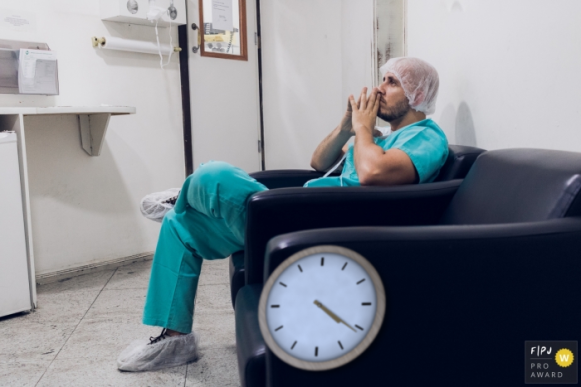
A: 4:21
